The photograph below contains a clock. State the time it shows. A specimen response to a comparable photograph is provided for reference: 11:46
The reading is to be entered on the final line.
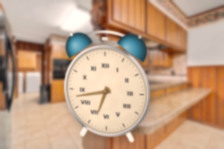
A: 6:43
